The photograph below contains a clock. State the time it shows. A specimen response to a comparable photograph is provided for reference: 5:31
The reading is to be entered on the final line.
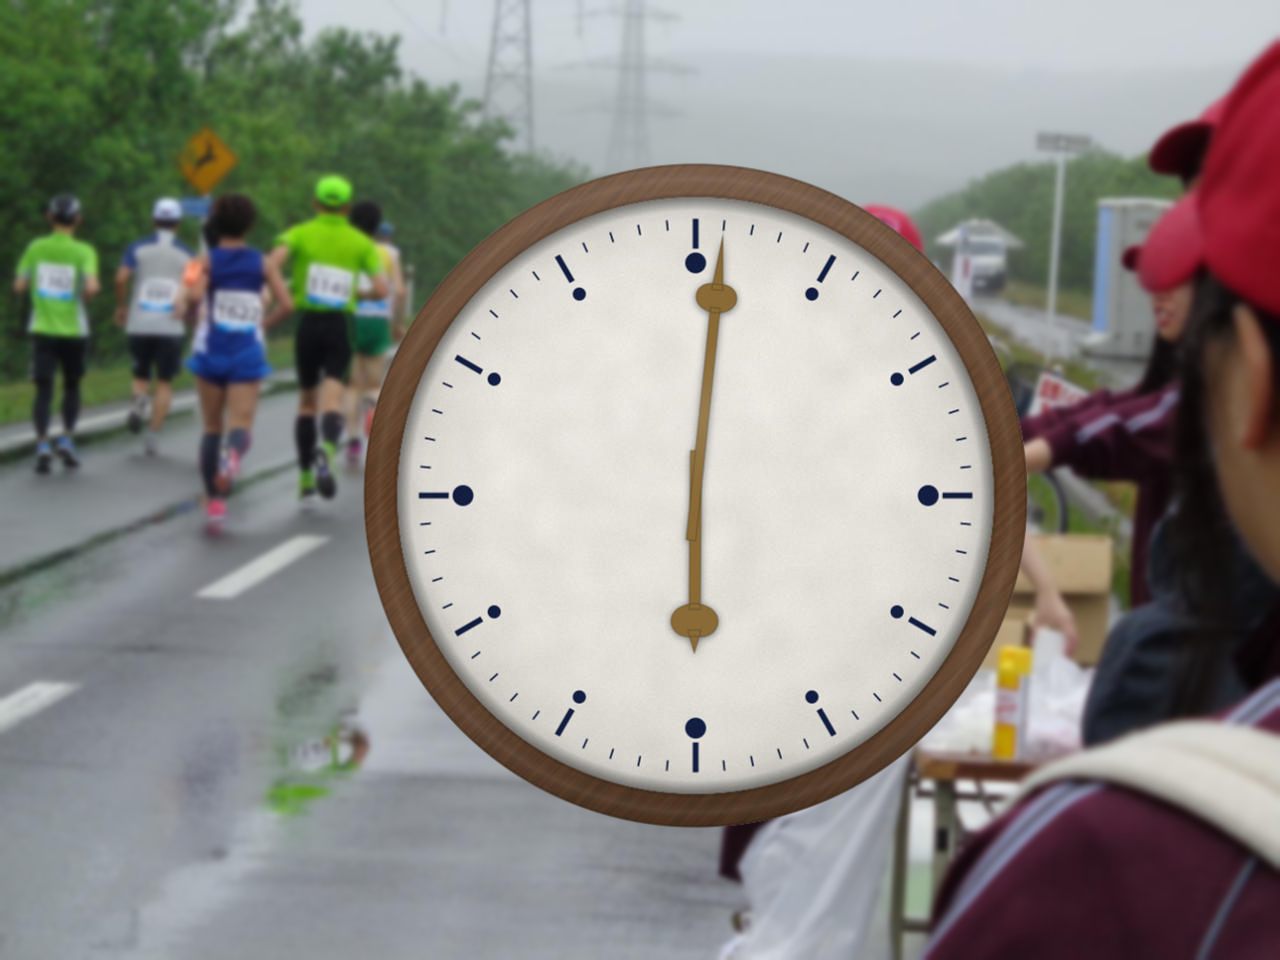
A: 6:01
